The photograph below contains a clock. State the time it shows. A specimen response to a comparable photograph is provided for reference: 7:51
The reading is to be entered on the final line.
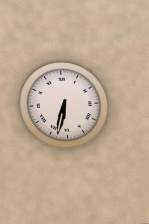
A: 6:33
